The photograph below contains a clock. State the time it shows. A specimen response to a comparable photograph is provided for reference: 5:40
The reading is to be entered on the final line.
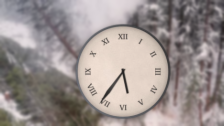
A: 5:36
